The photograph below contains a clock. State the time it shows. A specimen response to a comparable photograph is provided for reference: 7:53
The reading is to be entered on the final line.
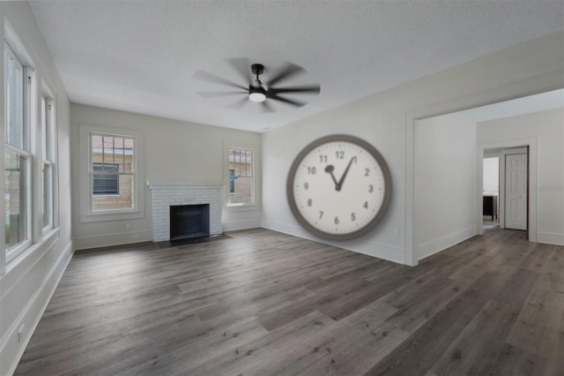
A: 11:04
